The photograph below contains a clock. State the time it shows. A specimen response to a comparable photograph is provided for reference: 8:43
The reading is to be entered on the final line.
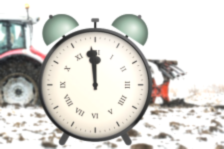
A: 11:59
